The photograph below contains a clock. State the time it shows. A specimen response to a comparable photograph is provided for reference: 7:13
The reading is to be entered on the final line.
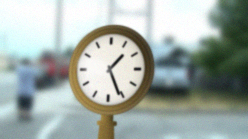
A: 1:26
